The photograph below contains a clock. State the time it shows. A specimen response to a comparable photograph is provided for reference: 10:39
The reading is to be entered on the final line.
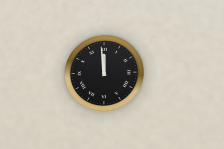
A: 11:59
